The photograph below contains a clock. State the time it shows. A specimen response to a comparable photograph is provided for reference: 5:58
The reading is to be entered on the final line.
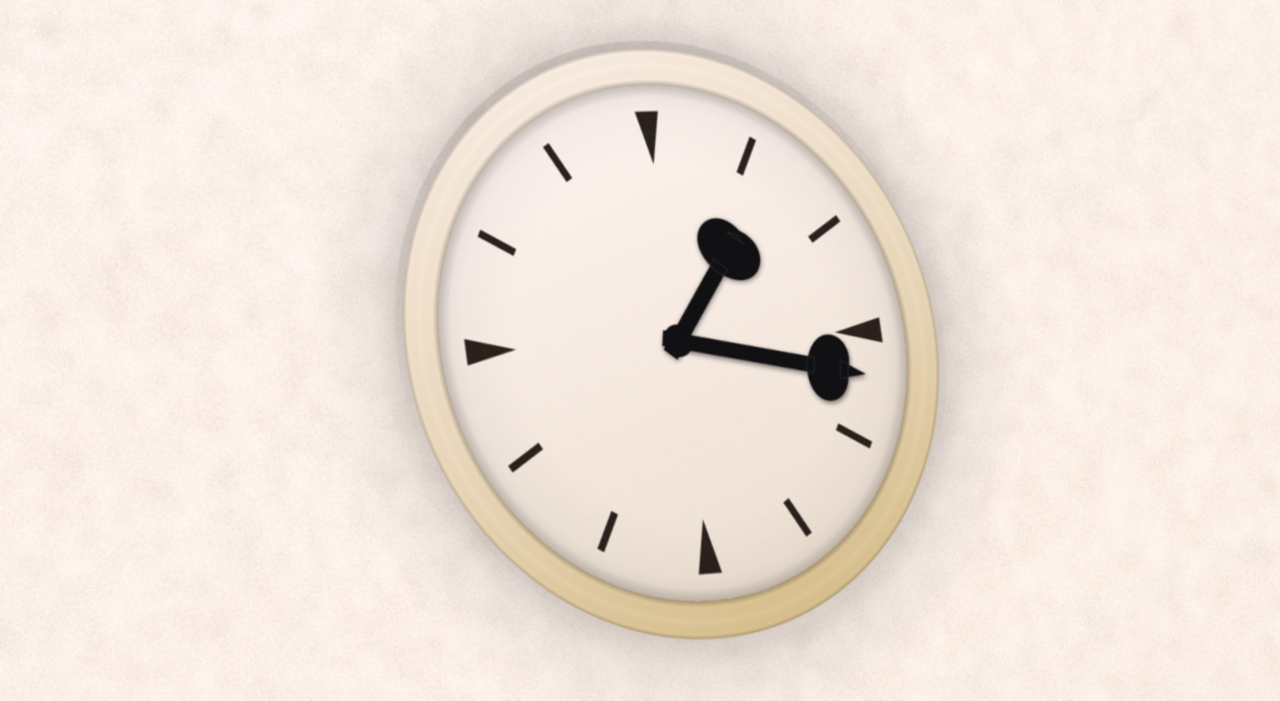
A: 1:17
